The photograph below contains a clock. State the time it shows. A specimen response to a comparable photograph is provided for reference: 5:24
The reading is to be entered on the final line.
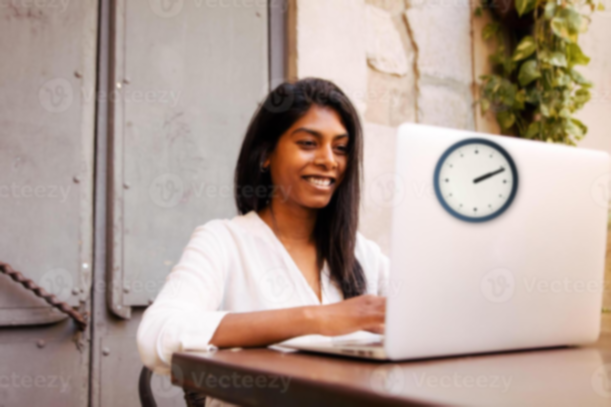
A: 2:11
